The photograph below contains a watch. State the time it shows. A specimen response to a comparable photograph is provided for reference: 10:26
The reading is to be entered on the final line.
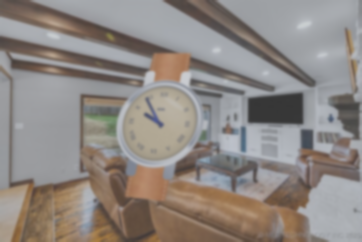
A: 9:54
